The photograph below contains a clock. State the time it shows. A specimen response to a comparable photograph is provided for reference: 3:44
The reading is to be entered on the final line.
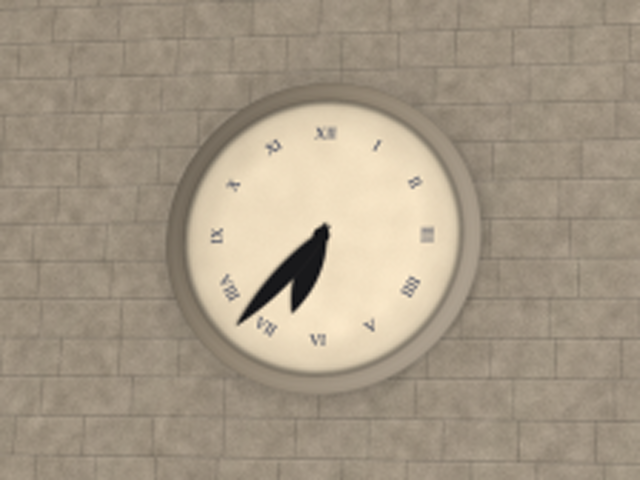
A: 6:37
